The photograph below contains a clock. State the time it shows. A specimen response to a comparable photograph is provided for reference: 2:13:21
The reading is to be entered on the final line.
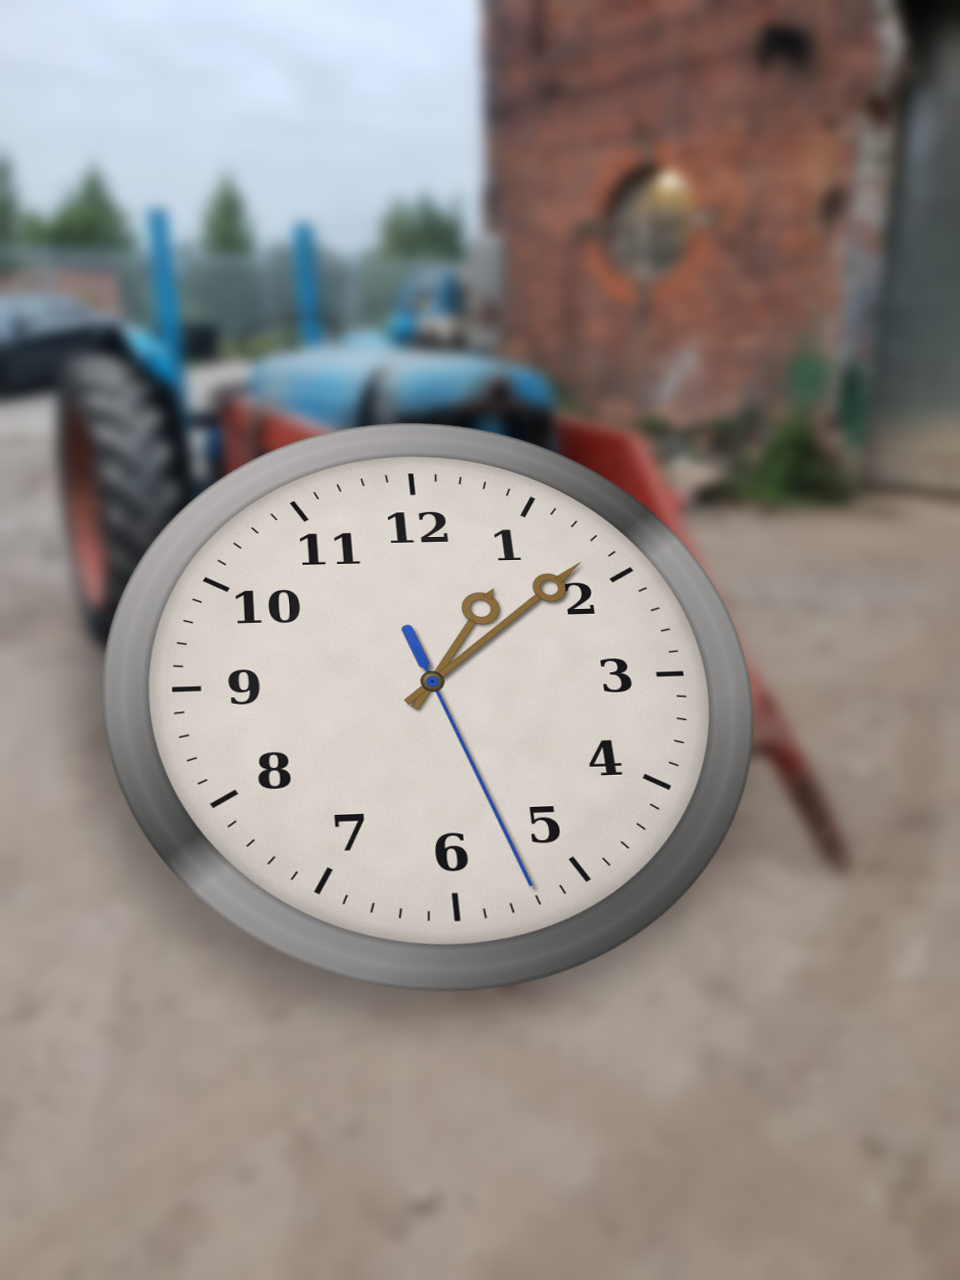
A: 1:08:27
